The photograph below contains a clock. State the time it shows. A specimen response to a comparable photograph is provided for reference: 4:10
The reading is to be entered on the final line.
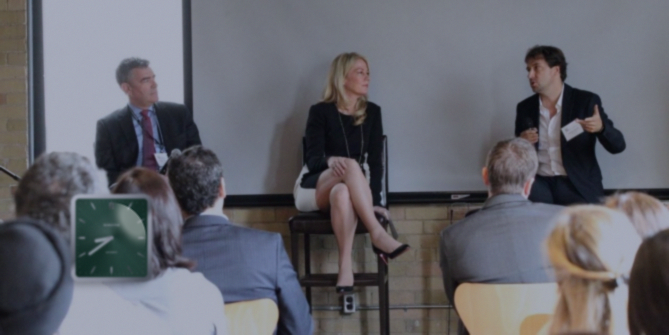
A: 8:39
